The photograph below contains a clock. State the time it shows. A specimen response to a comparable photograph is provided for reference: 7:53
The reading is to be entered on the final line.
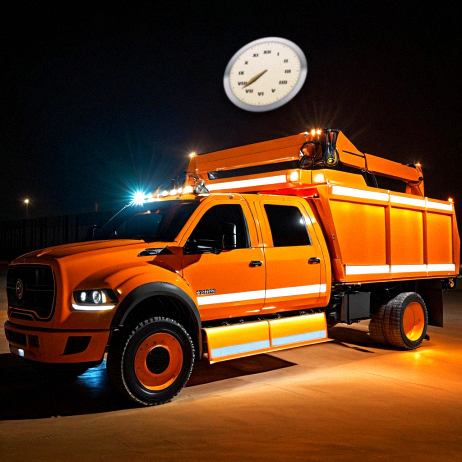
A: 7:38
